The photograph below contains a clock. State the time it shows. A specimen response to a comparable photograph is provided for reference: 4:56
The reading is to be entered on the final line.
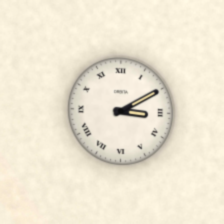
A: 3:10
